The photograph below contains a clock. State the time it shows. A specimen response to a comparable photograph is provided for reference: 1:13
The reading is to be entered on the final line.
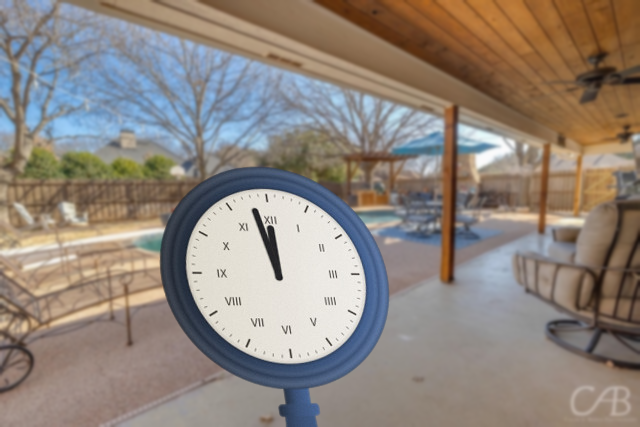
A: 11:58
